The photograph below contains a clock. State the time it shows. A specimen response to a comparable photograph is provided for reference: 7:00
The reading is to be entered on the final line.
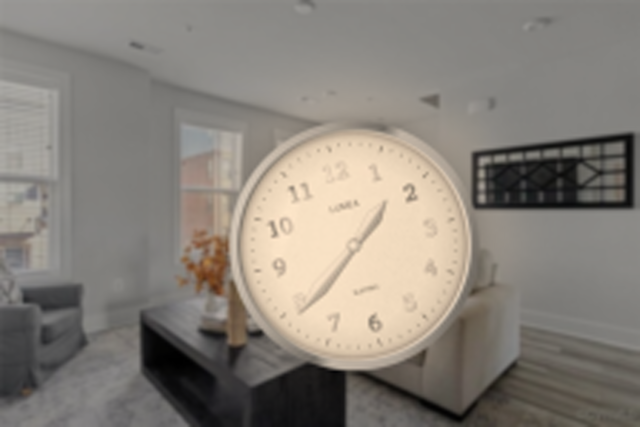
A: 1:39
